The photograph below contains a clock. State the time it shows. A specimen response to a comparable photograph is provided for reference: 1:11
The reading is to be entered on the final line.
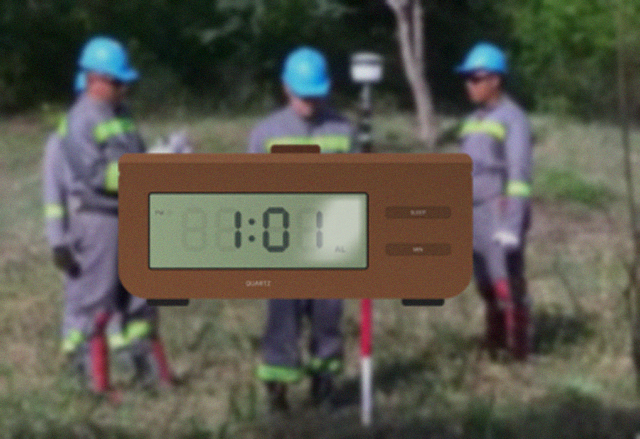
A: 1:01
